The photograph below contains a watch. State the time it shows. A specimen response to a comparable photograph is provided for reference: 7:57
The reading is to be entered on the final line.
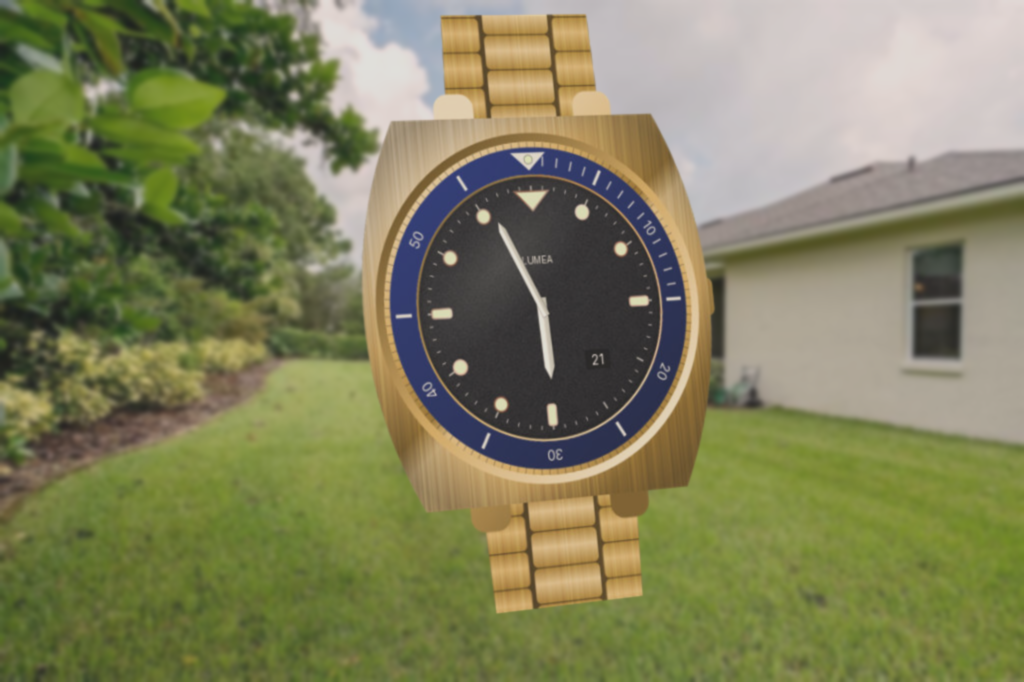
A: 5:56
